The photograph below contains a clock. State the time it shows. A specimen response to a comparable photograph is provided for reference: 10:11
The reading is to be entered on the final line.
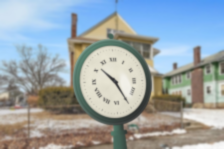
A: 10:25
